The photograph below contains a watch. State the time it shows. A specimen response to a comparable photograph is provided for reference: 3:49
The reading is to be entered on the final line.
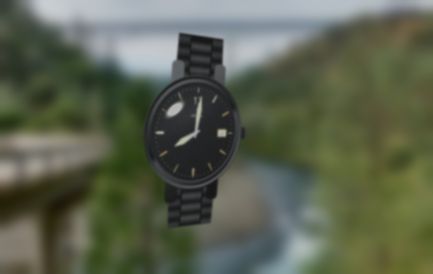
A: 8:01
